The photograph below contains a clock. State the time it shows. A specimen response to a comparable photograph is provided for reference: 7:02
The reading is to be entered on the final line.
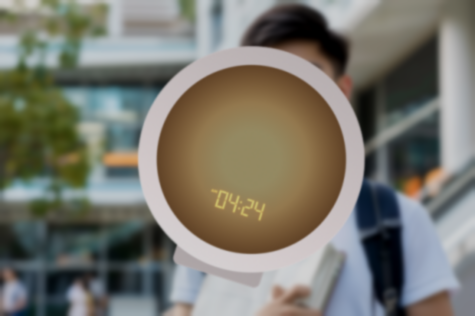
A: 4:24
